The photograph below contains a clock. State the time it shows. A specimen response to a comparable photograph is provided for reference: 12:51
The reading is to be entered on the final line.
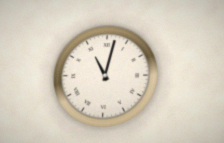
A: 11:02
